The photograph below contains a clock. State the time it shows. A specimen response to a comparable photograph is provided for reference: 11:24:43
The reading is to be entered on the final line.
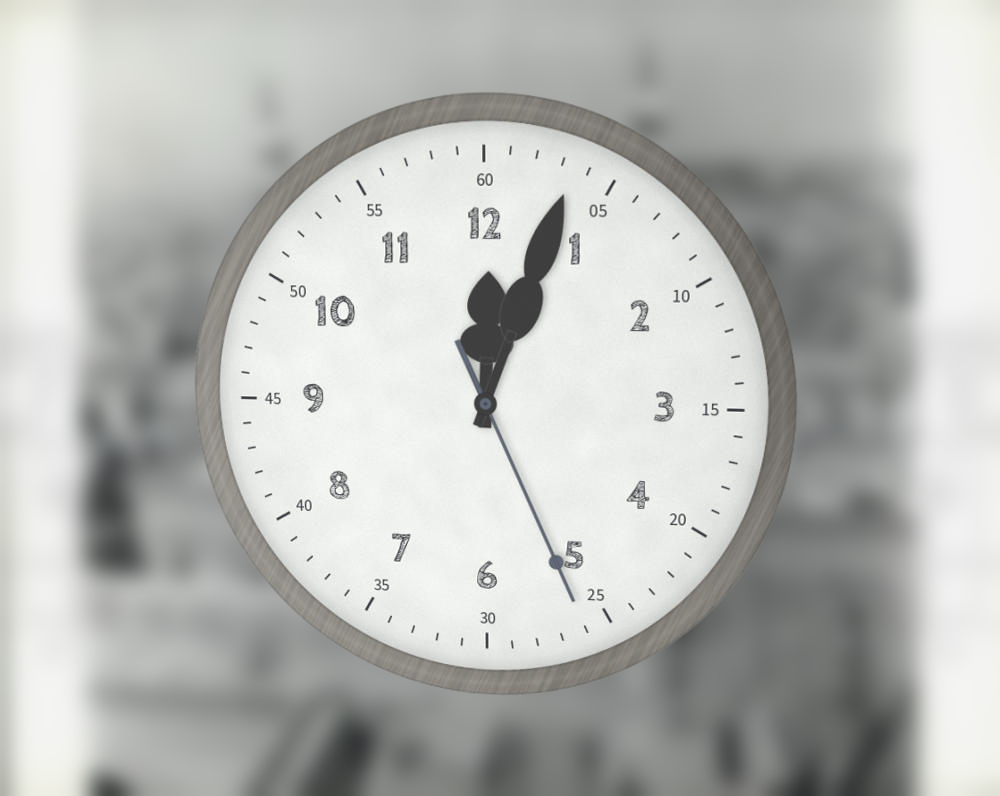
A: 12:03:26
